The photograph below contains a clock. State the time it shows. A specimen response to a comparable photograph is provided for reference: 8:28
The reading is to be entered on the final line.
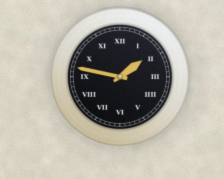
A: 1:47
